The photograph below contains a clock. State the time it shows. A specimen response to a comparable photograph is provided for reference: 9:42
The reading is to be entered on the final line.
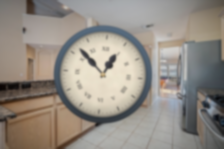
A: 12:52
